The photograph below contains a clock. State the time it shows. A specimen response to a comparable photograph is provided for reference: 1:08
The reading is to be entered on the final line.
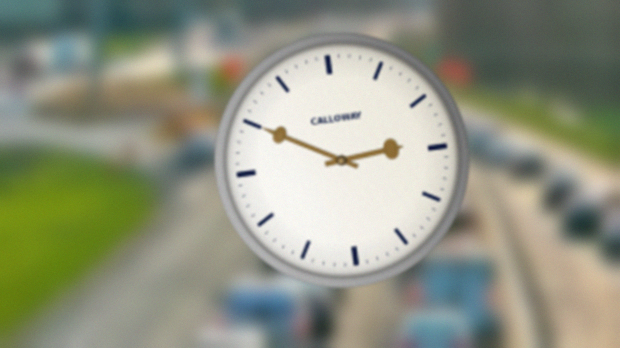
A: 2:50
